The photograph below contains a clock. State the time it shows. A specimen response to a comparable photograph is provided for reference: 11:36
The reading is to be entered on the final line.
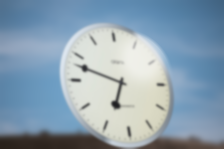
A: 6:48
